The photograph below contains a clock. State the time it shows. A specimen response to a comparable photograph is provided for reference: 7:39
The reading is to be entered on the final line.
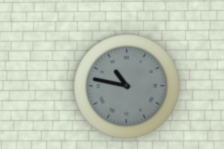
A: 10:47
